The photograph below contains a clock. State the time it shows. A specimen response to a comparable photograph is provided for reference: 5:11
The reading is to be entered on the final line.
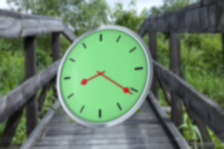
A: 8:21
